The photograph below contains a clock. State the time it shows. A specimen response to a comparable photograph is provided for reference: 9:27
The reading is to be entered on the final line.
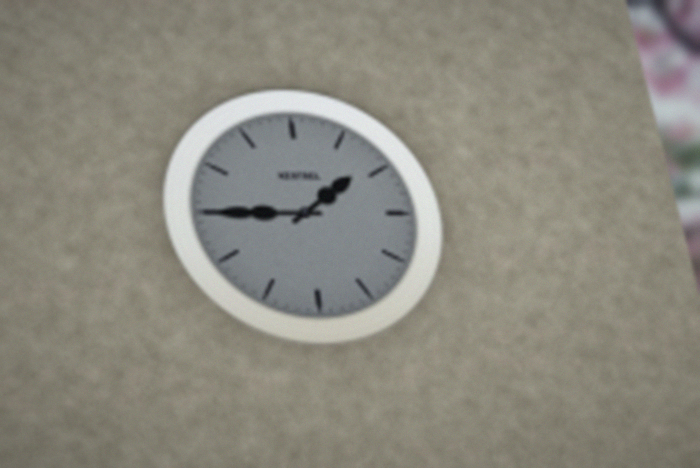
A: 1:45
